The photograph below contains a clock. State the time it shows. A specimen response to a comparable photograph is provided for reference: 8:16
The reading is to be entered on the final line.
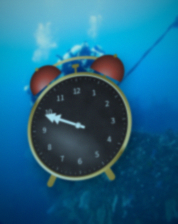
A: 9:49
